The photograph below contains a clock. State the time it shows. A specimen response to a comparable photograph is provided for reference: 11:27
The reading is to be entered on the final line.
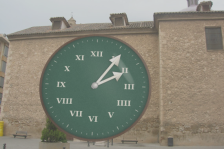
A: 2:06
